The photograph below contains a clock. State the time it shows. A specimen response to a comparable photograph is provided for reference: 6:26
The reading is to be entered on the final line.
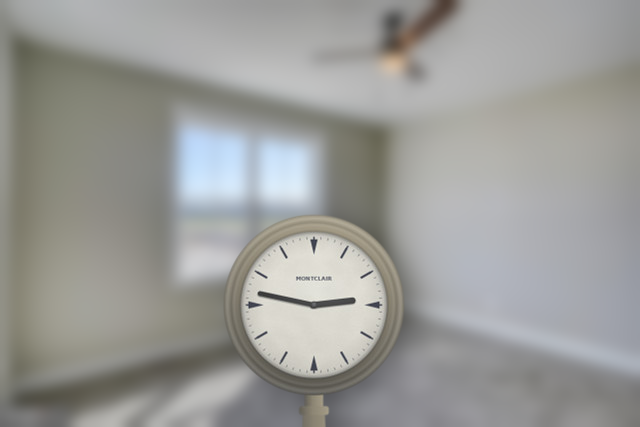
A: 2:47
